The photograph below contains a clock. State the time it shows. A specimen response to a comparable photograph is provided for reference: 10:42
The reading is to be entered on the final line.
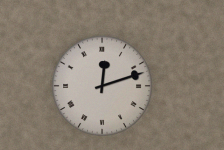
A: 12:12
